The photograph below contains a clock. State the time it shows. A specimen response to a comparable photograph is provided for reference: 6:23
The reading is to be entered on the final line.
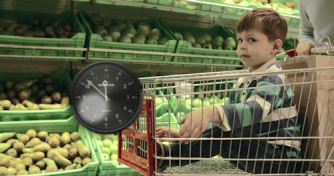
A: 11:52
